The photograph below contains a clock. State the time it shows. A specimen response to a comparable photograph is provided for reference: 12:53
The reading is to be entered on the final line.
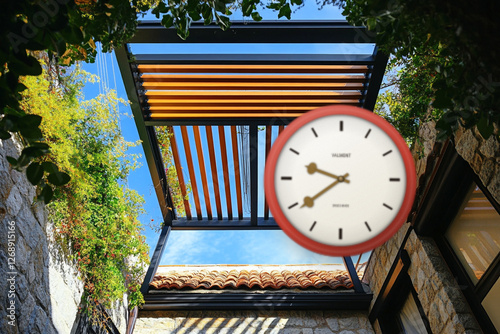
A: 9:39
